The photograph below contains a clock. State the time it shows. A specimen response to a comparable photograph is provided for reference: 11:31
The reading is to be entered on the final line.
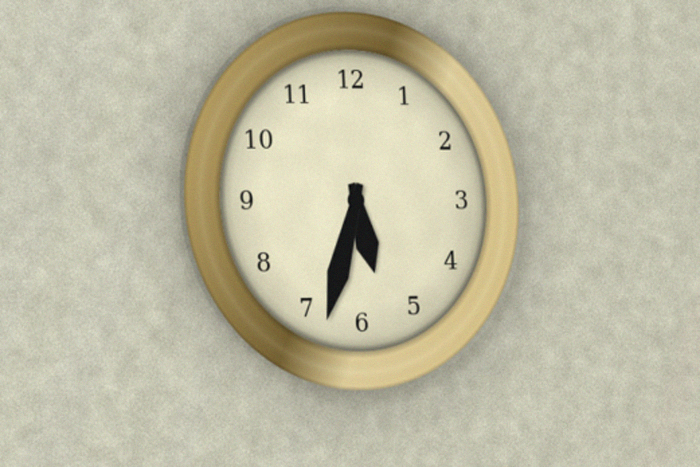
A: 5:33
